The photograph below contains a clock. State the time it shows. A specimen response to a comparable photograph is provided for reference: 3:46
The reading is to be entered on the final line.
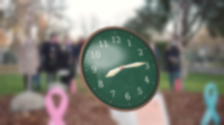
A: 8:14
